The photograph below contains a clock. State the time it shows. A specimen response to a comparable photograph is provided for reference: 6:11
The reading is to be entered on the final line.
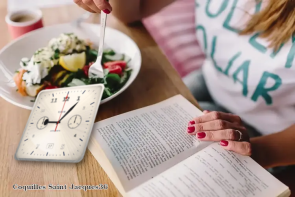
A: 9:06
